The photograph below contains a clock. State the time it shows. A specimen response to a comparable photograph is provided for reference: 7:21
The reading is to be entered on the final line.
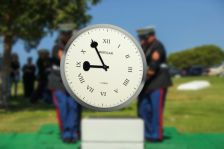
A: 8:55
